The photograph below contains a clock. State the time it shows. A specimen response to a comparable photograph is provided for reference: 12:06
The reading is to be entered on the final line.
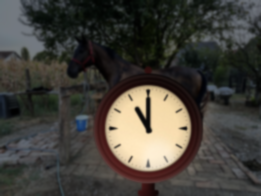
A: 11:00
